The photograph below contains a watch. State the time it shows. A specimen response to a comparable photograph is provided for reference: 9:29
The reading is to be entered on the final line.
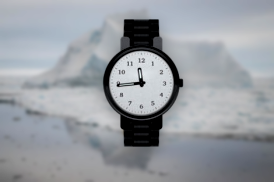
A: 11:44
